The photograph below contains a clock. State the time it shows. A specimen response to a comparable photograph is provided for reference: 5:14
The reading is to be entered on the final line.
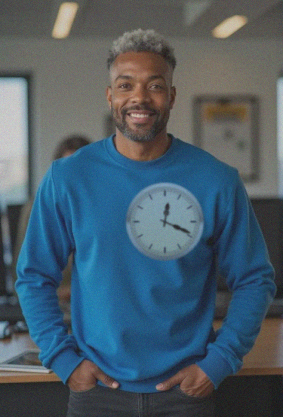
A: 12:19
